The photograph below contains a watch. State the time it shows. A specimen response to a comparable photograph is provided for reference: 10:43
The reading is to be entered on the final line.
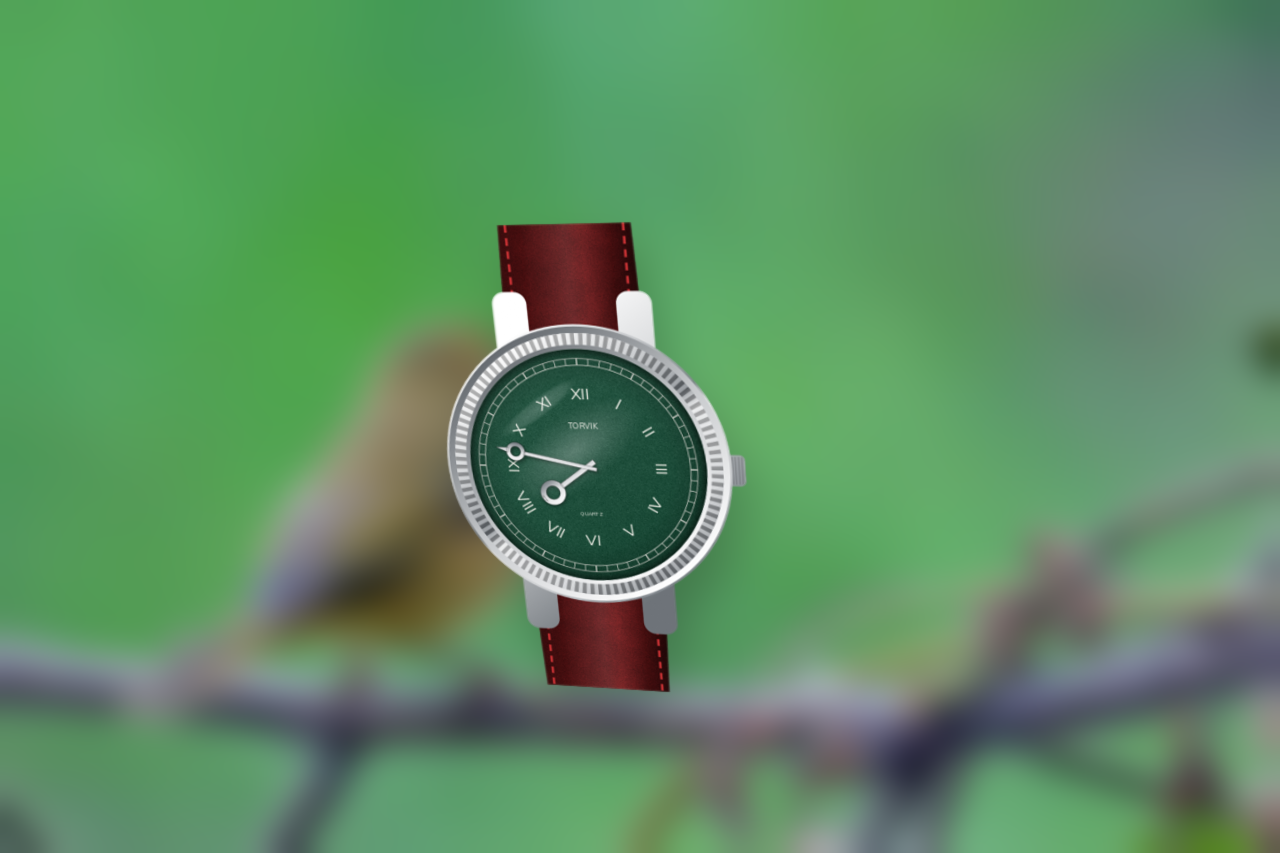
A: 7:47
